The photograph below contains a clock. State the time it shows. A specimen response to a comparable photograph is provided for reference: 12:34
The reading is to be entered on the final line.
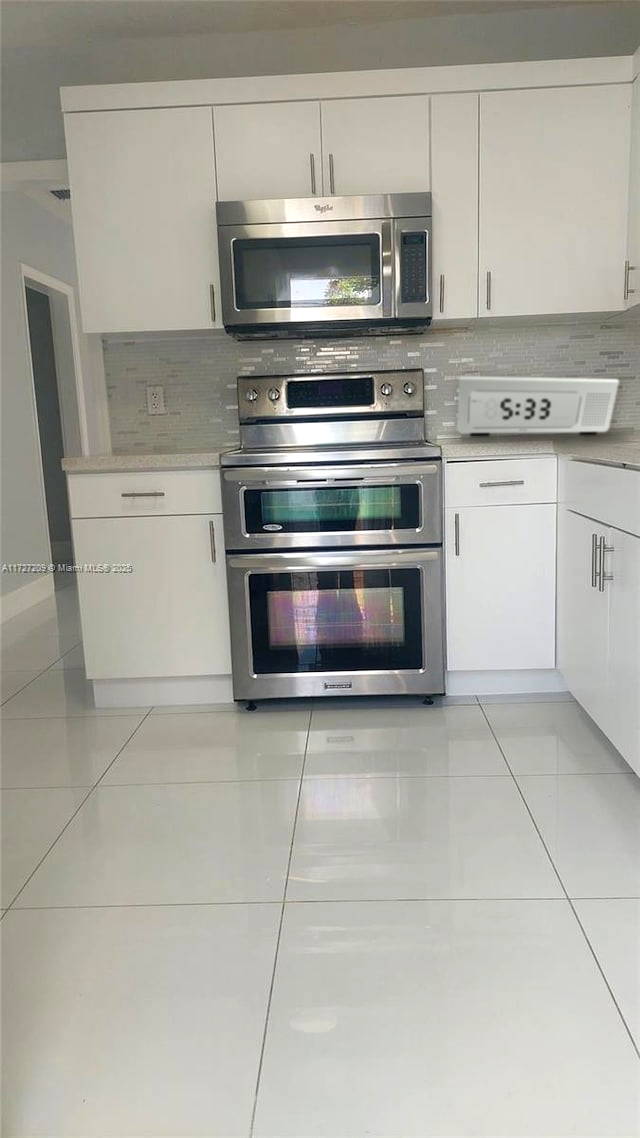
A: 5:33
